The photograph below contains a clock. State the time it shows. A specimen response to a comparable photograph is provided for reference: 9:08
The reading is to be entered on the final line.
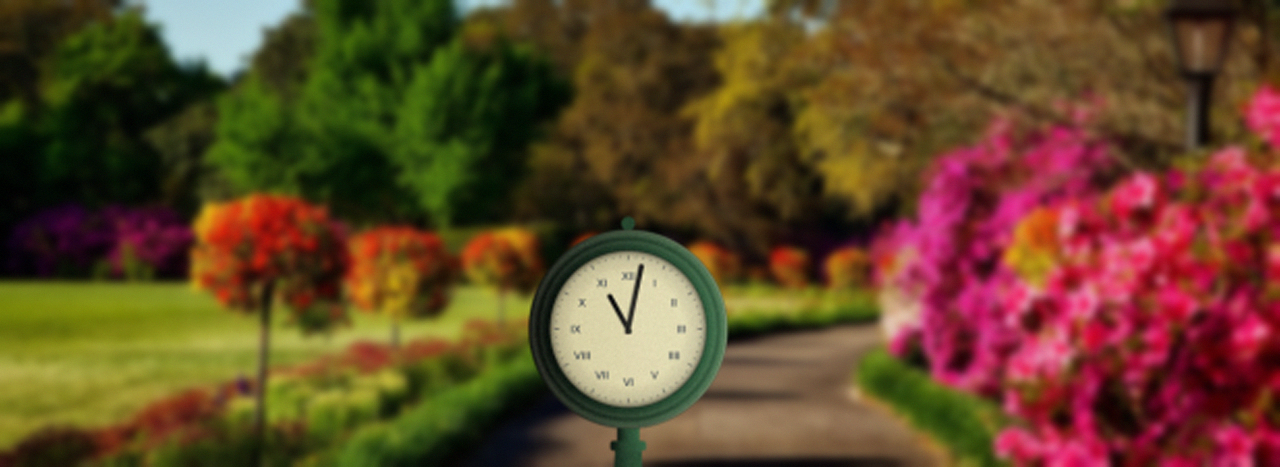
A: 11:02
